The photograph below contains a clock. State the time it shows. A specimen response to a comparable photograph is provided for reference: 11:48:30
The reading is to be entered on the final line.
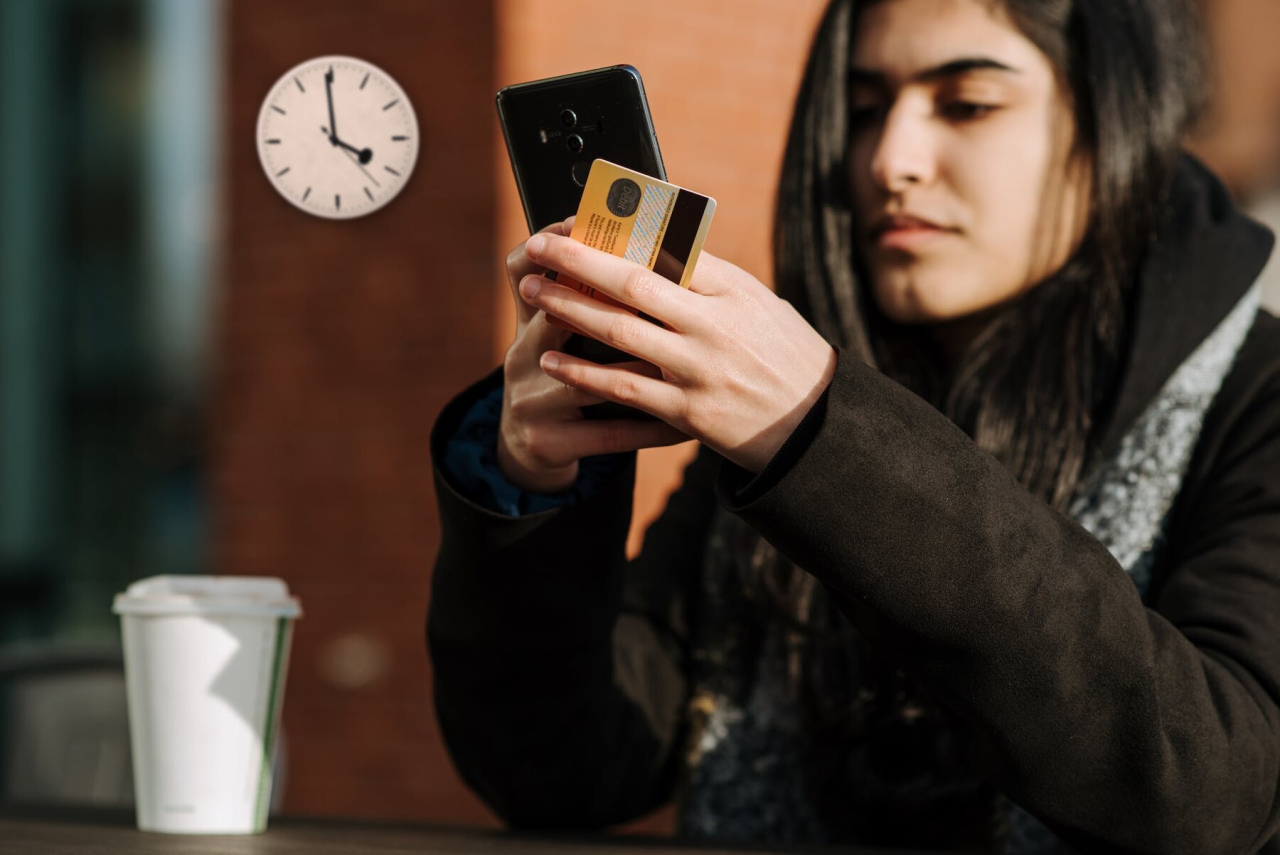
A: 3:59:23
